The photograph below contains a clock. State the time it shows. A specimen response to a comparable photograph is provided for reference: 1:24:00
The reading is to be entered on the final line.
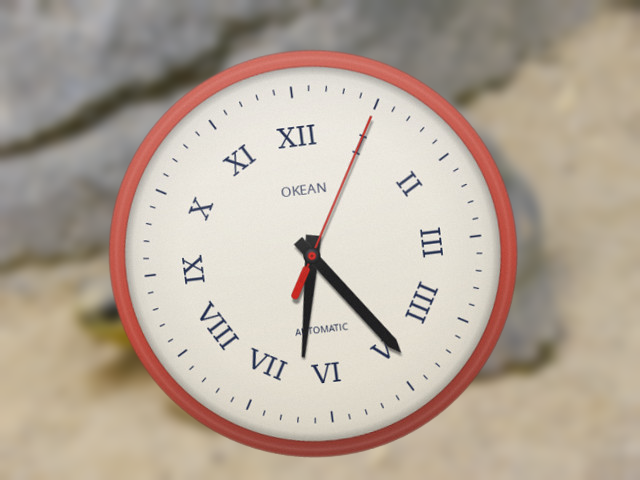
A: 6:24:05
